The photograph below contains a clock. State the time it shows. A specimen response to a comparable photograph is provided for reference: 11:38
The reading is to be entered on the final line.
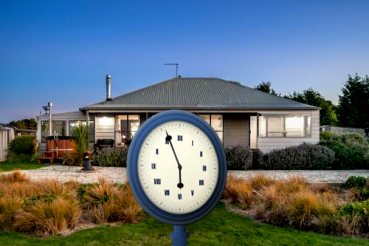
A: 5:56
